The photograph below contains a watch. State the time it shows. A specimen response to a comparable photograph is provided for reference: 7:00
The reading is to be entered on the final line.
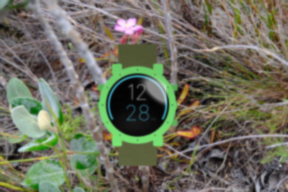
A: 12:28
